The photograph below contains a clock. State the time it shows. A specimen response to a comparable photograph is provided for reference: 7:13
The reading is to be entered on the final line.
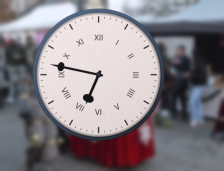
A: 6:47
